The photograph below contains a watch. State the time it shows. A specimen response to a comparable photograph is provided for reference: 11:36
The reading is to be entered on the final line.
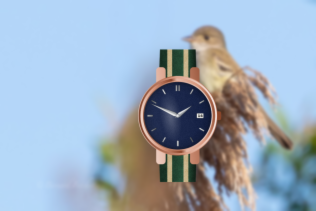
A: 1:49
